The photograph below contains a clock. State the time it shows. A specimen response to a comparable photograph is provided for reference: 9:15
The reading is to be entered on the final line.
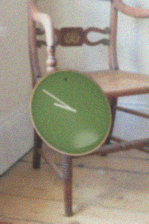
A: 9:52
